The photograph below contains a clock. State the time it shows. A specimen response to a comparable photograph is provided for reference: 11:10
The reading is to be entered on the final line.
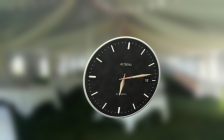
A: 6:13
